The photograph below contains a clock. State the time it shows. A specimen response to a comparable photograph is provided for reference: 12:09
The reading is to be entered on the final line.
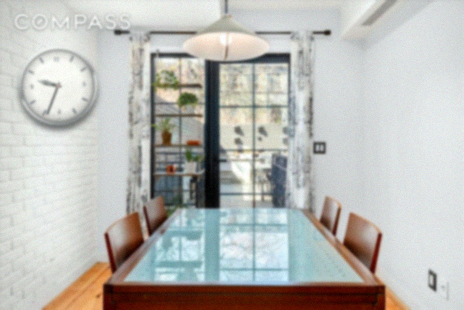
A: 9:34
